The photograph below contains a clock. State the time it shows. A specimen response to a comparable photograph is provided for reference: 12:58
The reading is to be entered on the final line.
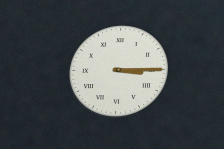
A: 3:15
